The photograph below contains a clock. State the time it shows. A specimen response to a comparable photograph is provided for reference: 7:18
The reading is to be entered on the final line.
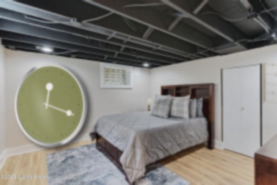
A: 12:18
